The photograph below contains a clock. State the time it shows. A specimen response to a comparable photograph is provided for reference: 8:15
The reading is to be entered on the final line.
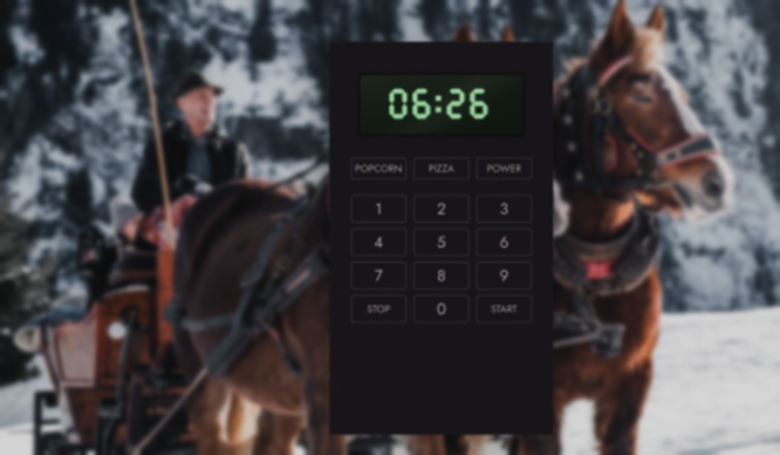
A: 6:26
